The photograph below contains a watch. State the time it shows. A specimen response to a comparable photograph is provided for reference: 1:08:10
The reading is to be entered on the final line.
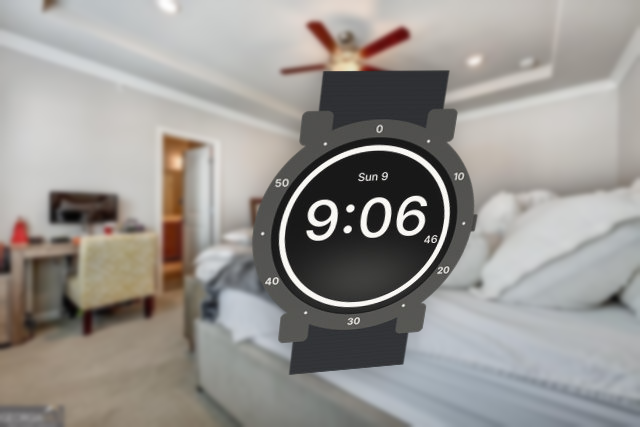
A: 9:06:46
